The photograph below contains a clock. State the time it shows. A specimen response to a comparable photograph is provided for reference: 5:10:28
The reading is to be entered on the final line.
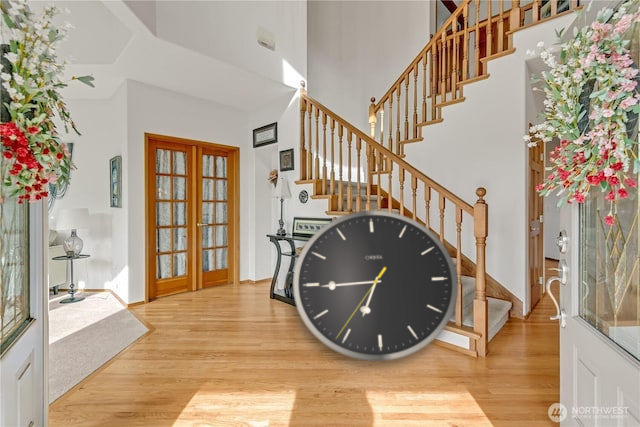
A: 6:44:36
